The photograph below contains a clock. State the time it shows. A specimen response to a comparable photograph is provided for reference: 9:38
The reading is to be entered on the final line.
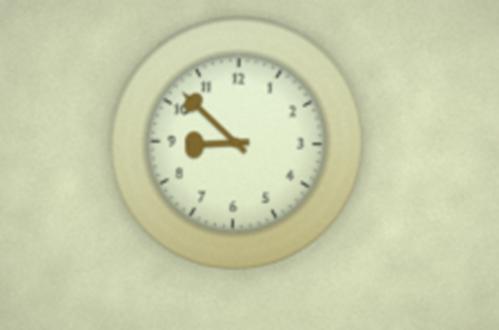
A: 8:52
